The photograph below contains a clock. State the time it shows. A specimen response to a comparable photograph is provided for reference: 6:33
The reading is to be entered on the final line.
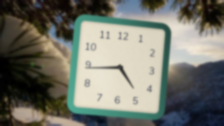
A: 4:44
